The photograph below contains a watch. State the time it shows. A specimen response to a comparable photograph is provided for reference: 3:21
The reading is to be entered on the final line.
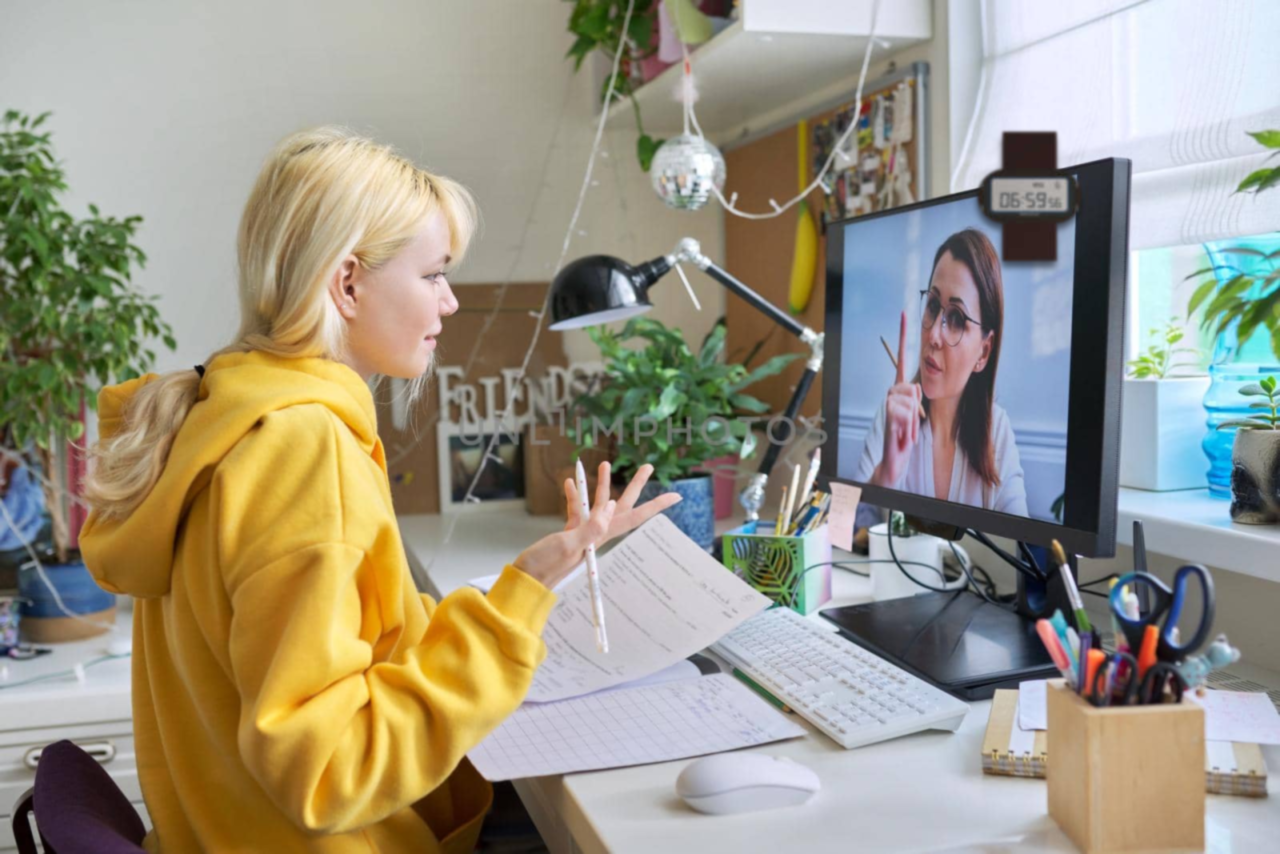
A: 6:59
